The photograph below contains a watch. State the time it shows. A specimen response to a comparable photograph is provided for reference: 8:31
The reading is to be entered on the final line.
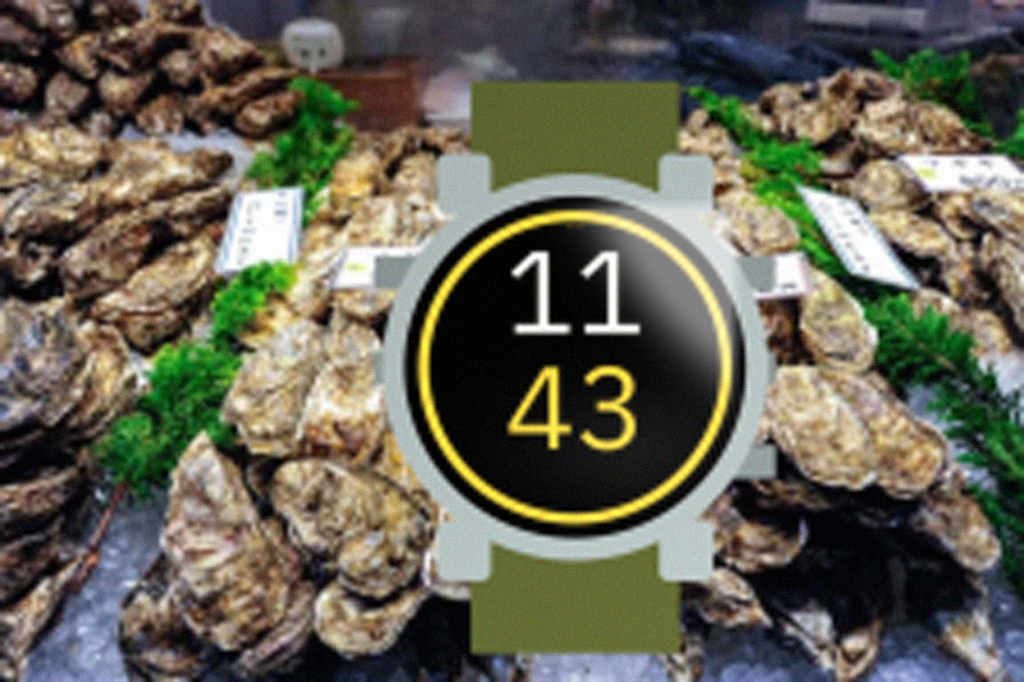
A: 11:43
